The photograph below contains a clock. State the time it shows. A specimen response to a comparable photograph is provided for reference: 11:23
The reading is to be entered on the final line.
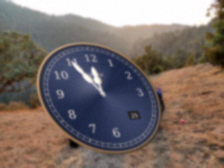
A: 11:55
